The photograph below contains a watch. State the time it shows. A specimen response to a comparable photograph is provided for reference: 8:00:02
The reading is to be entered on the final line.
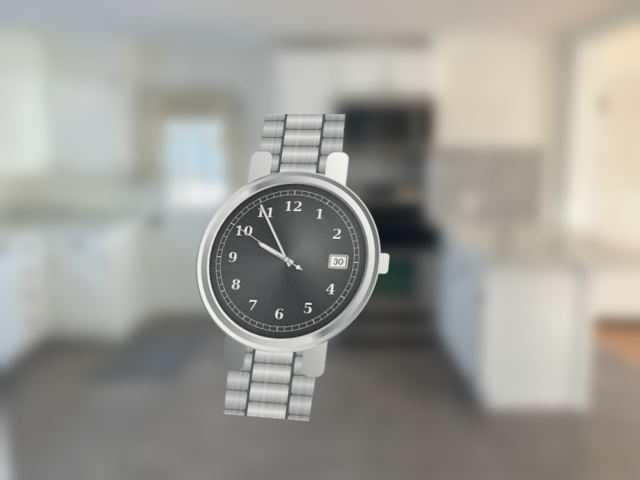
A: 9:54:50
